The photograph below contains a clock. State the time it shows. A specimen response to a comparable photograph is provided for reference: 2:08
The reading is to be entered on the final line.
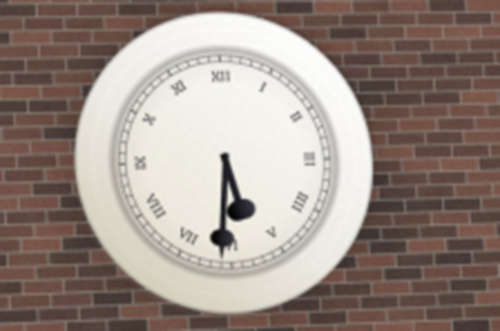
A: 5:31
